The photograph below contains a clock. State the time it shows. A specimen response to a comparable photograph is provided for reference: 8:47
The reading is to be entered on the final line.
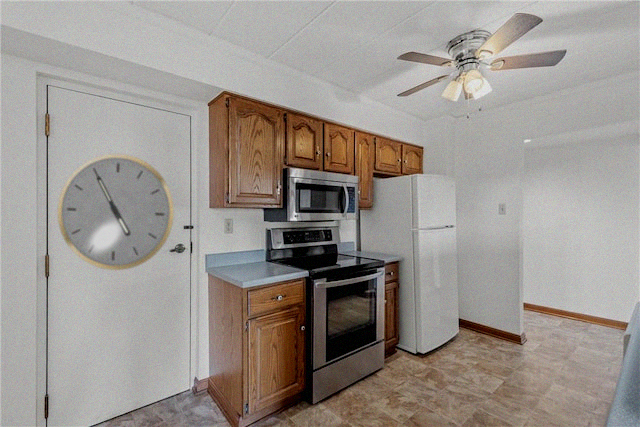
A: 4:55
